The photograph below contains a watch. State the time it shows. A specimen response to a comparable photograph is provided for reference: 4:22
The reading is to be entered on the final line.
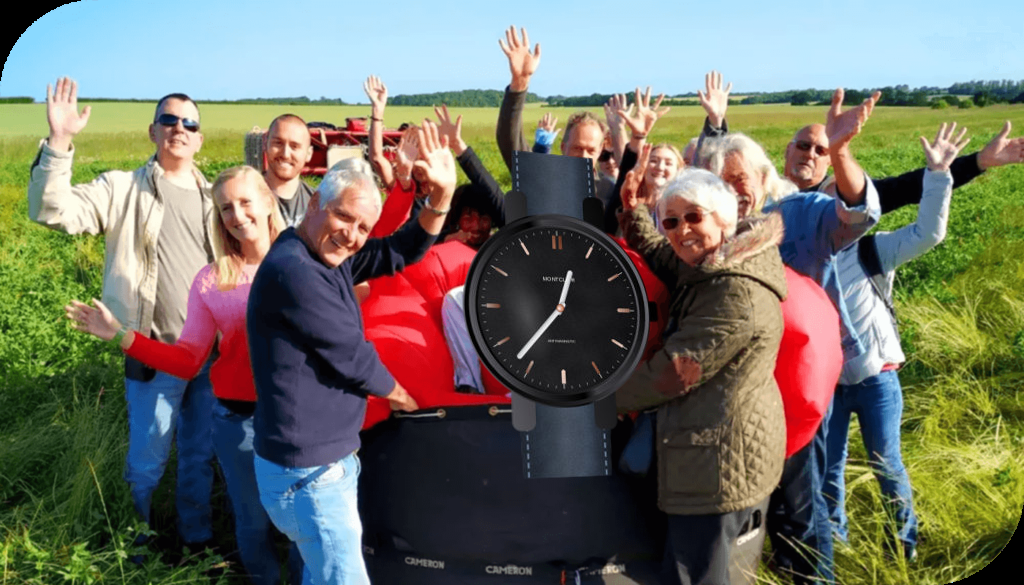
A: 12:37
